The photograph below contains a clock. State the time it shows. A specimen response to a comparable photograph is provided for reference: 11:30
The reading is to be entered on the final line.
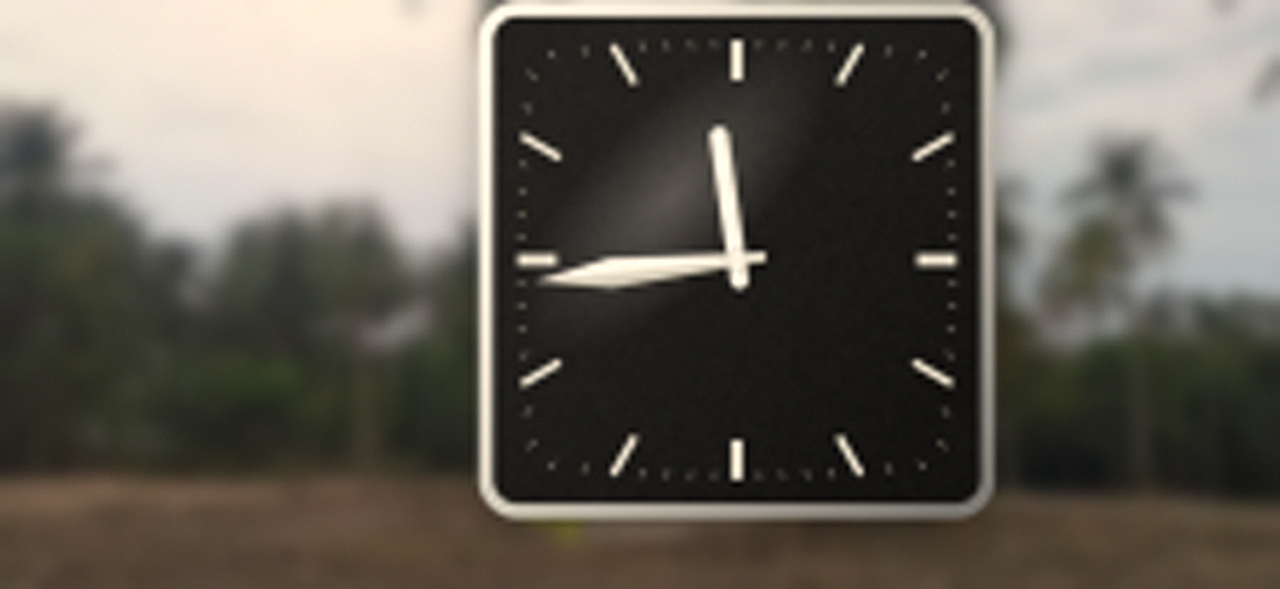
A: 11:44
